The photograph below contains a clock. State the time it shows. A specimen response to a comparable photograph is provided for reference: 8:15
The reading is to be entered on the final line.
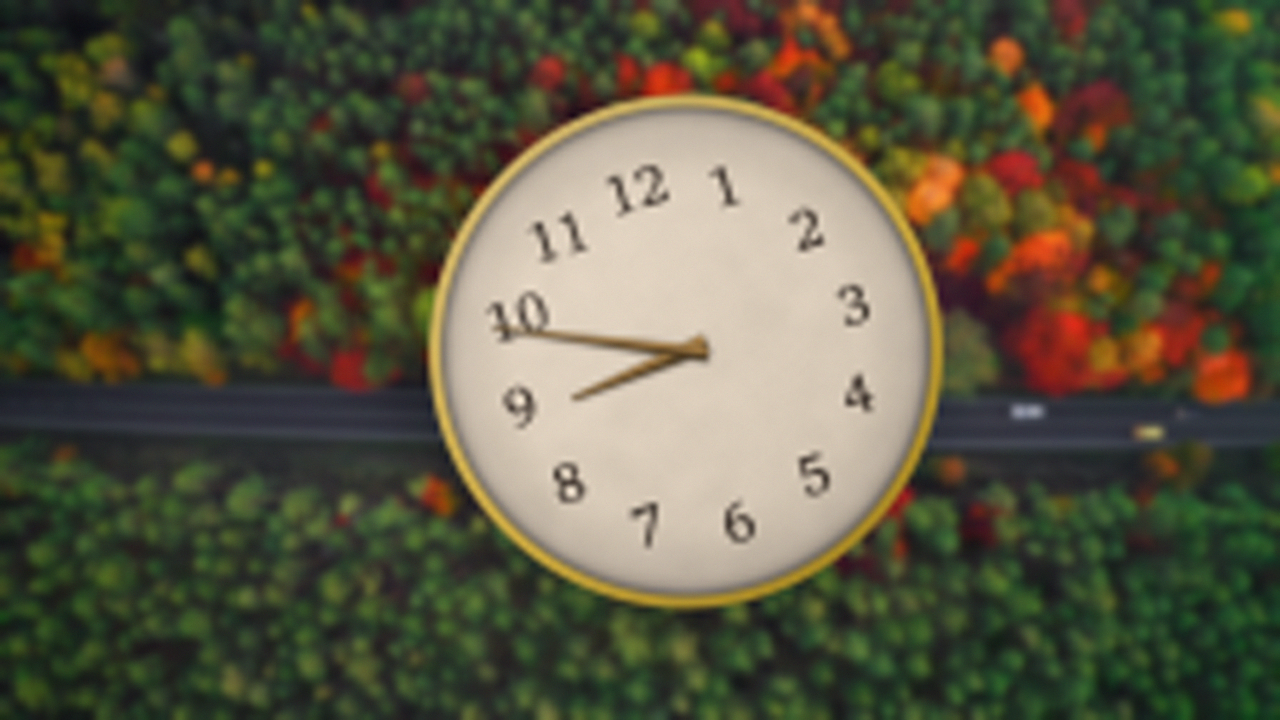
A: 8:49
